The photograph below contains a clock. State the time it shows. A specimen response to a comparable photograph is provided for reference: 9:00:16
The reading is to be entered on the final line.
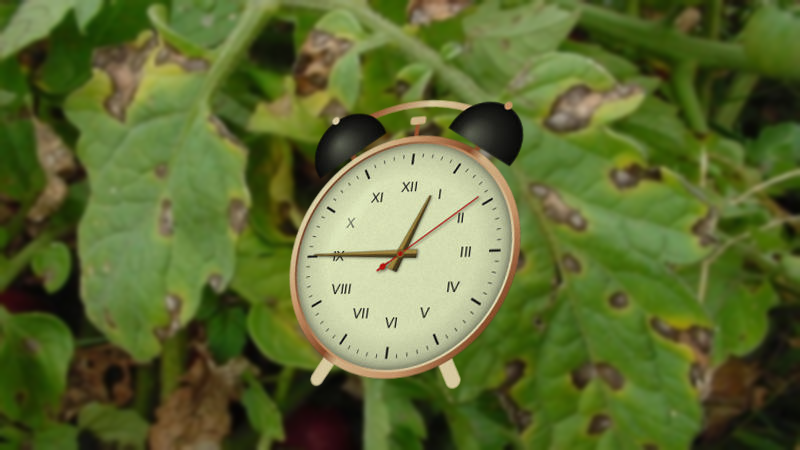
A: 12:45:09
